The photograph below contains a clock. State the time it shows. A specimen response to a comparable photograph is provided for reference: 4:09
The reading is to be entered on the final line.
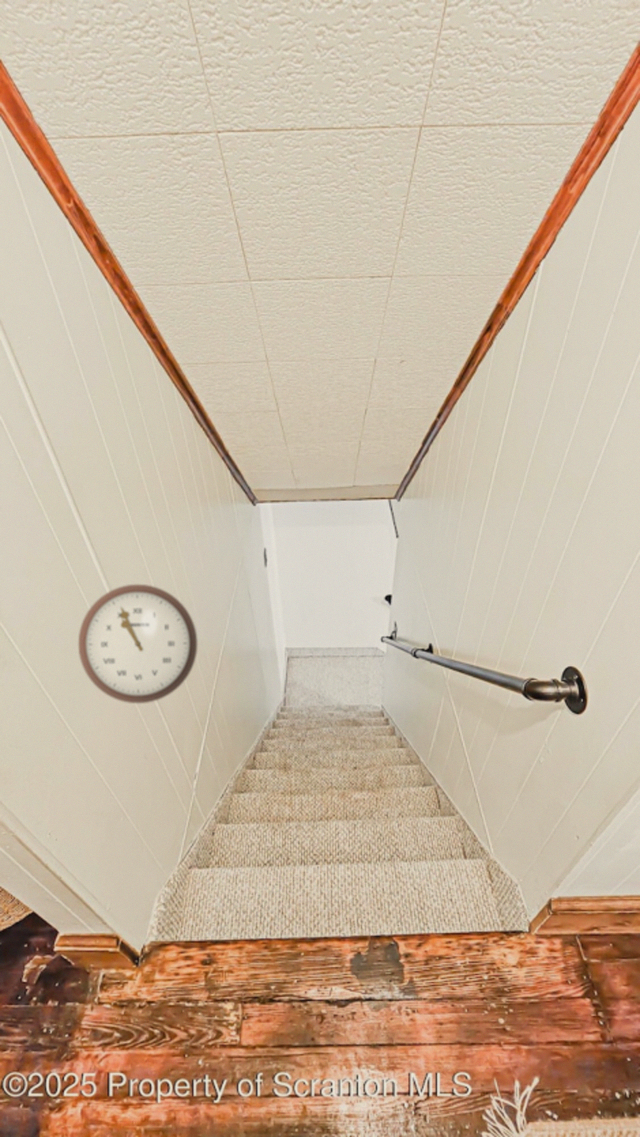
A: 10:56
